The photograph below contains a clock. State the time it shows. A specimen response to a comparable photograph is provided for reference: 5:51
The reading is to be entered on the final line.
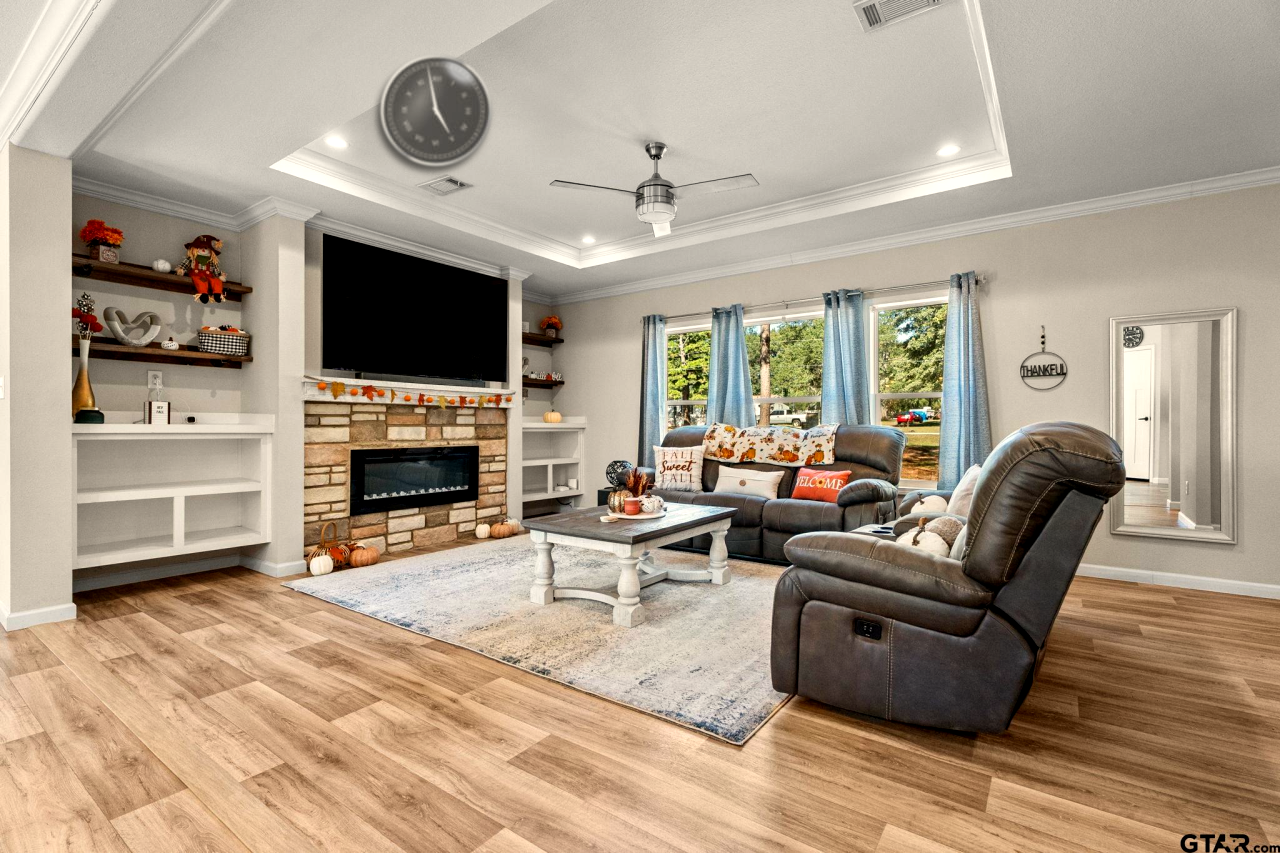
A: 4:58
